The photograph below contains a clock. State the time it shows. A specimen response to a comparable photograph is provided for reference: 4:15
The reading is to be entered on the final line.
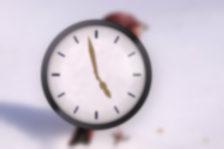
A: 4:58
